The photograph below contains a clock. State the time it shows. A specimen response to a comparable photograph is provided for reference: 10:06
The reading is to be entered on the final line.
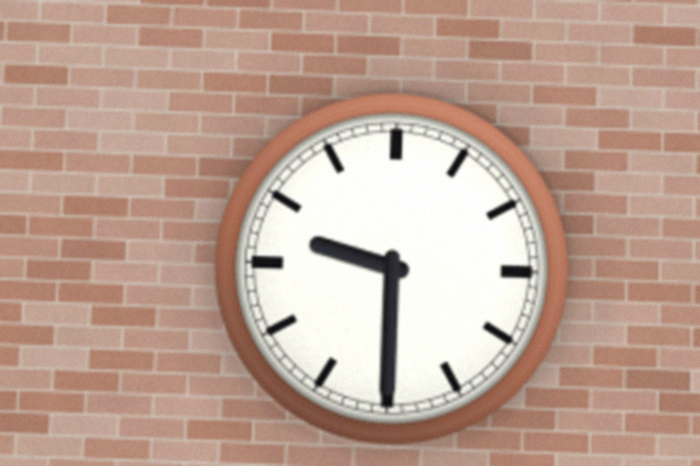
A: 9:30
